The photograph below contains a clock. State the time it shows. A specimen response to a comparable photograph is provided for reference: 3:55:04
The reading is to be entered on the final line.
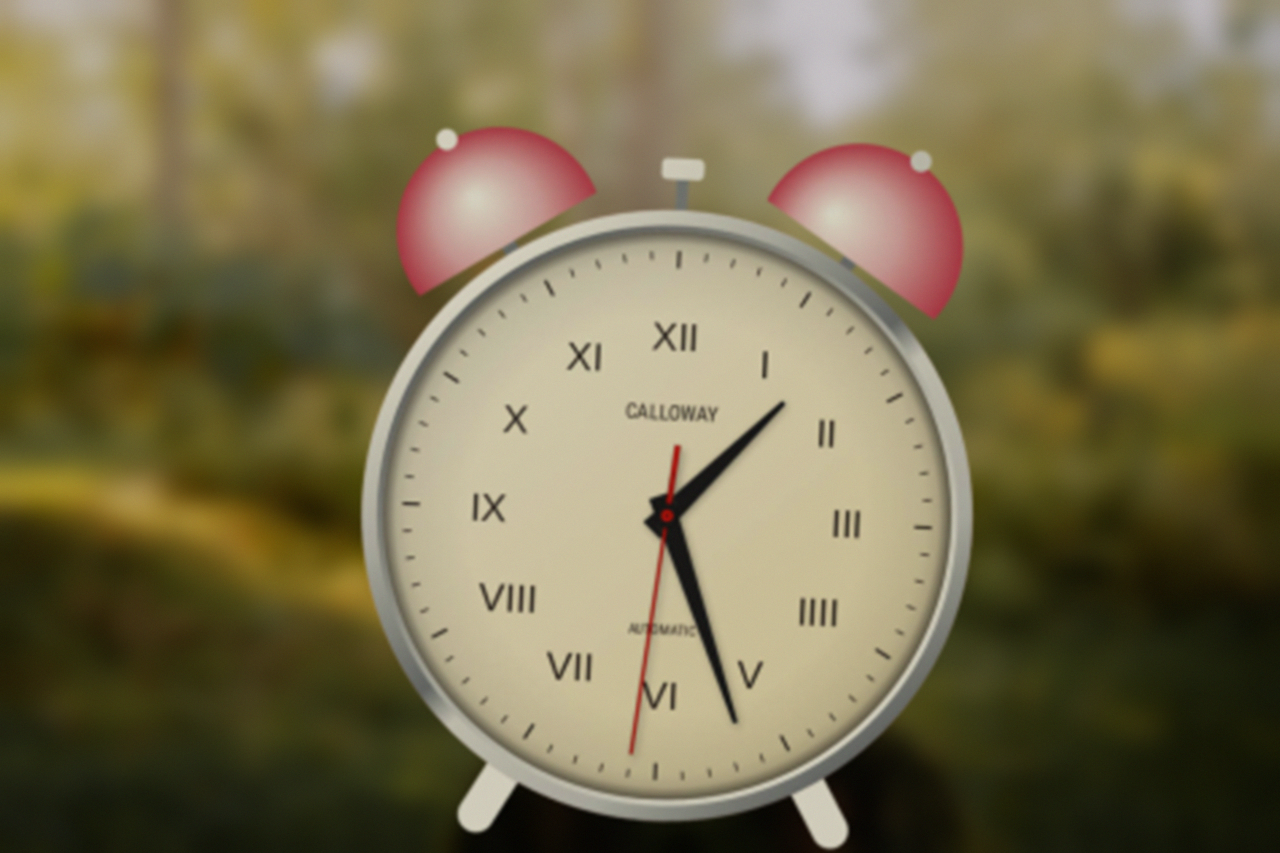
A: 1:26:31
